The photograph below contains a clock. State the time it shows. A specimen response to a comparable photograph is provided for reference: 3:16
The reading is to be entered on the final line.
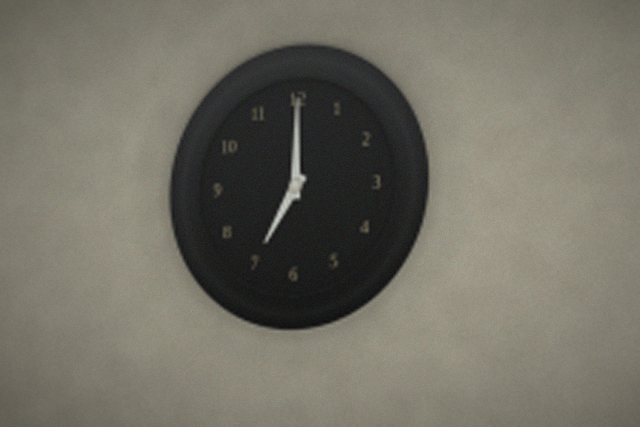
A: 7:00
